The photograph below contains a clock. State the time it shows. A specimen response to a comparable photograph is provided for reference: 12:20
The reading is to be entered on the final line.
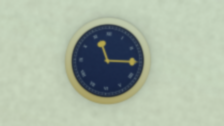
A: 11:15
